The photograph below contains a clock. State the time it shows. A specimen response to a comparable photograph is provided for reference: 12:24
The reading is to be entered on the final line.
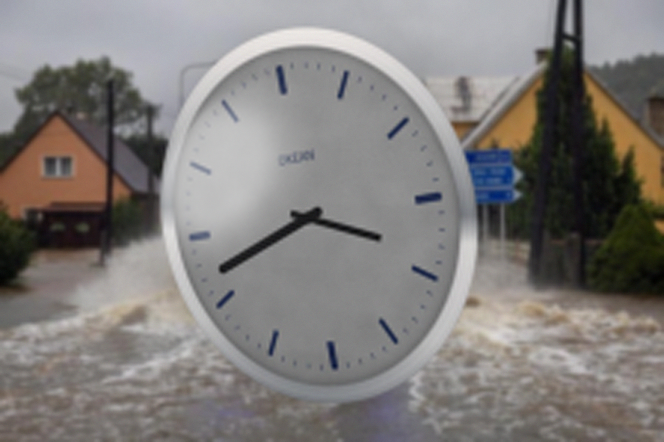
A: 3:42
